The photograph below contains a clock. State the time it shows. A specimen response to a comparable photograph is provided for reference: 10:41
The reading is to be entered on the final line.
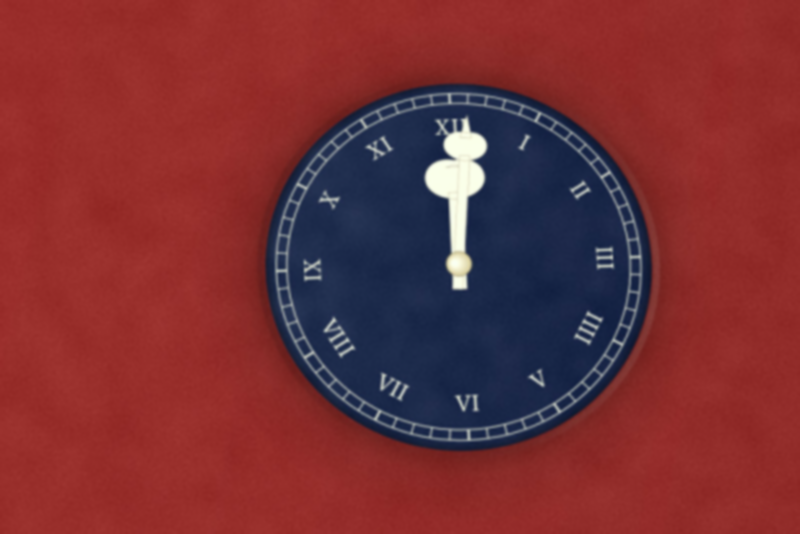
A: 12:01
